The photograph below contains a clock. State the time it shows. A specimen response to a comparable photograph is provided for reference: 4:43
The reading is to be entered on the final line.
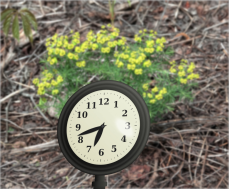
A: 6:42
